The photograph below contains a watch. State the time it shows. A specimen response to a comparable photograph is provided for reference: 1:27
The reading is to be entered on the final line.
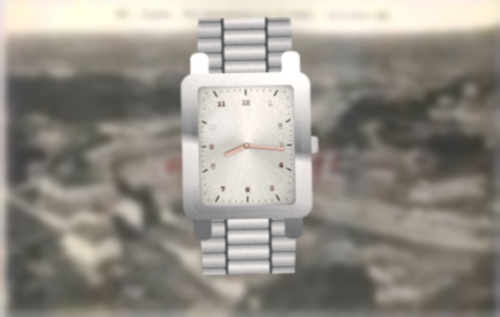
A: 8:16
